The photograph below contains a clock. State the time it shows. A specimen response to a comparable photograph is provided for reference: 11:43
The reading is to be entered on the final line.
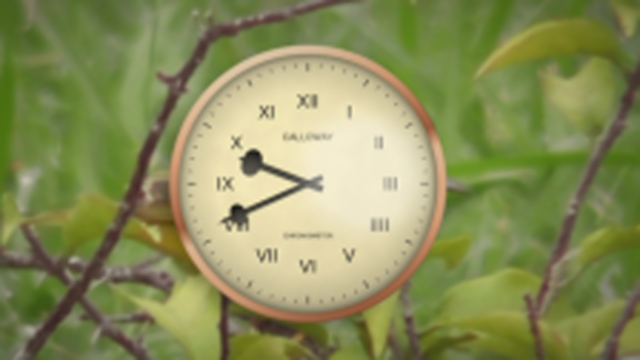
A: 9:41
